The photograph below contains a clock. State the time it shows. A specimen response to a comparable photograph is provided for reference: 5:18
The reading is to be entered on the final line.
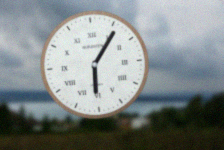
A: 6:06
